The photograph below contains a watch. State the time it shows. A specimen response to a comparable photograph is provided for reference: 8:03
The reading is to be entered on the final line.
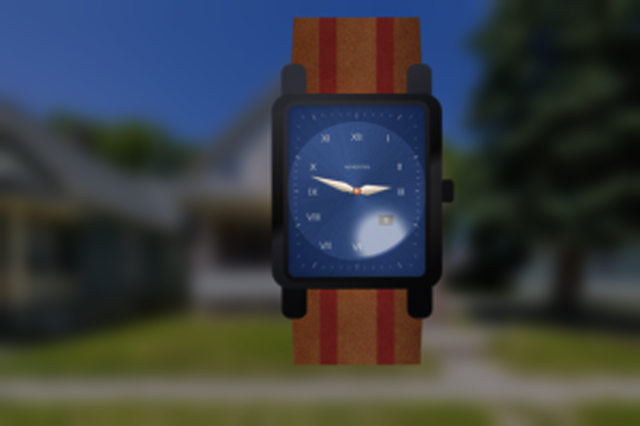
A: 2:48
